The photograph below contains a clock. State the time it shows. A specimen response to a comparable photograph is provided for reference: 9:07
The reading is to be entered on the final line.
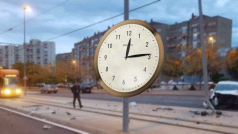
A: 12:14
